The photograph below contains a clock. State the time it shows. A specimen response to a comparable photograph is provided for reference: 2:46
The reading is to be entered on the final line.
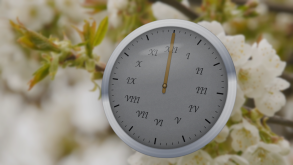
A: 12:00
